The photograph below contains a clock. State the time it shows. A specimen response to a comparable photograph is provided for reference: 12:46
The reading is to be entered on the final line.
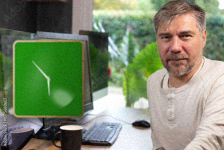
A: 5:53
